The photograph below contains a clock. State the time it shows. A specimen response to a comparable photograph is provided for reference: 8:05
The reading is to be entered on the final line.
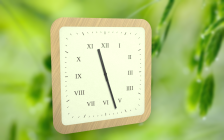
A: 11:27
